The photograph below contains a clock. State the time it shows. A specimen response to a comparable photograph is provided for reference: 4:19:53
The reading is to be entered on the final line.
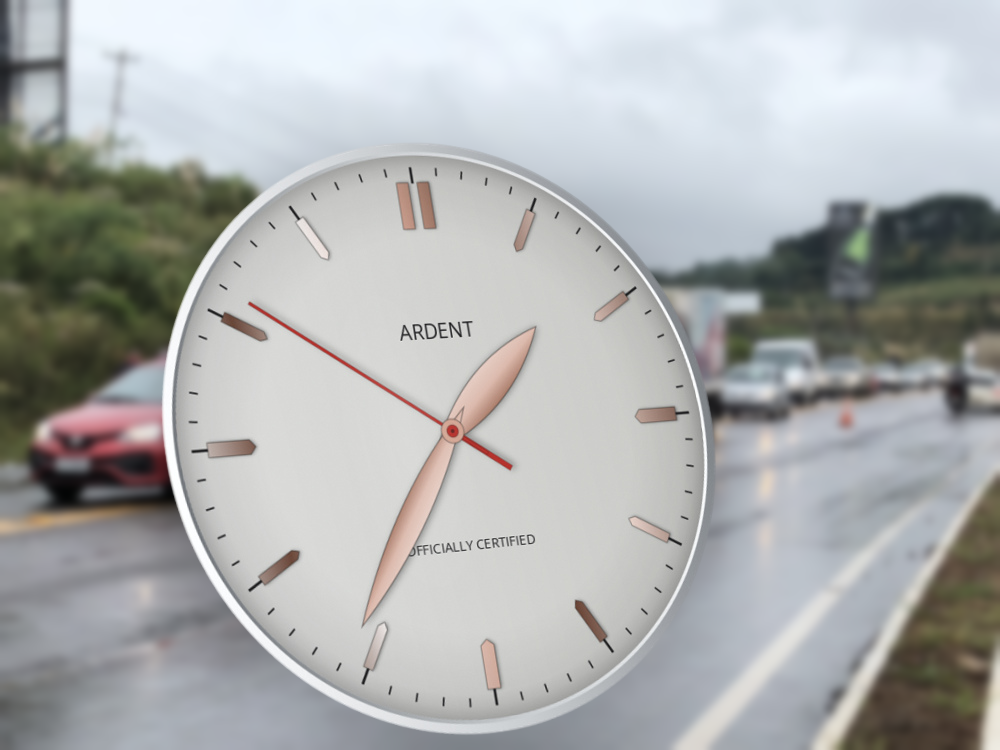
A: 1:35:51
